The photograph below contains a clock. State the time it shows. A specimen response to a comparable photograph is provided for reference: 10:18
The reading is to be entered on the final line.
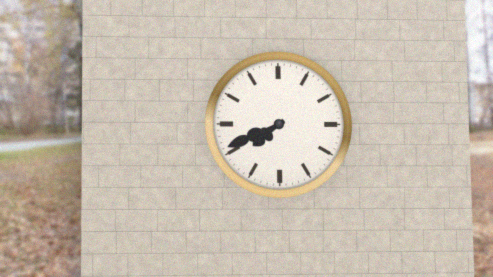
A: 7:41
